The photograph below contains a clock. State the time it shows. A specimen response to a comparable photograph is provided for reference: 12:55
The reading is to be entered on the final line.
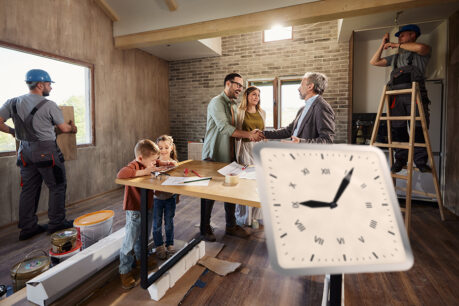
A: 9:06
